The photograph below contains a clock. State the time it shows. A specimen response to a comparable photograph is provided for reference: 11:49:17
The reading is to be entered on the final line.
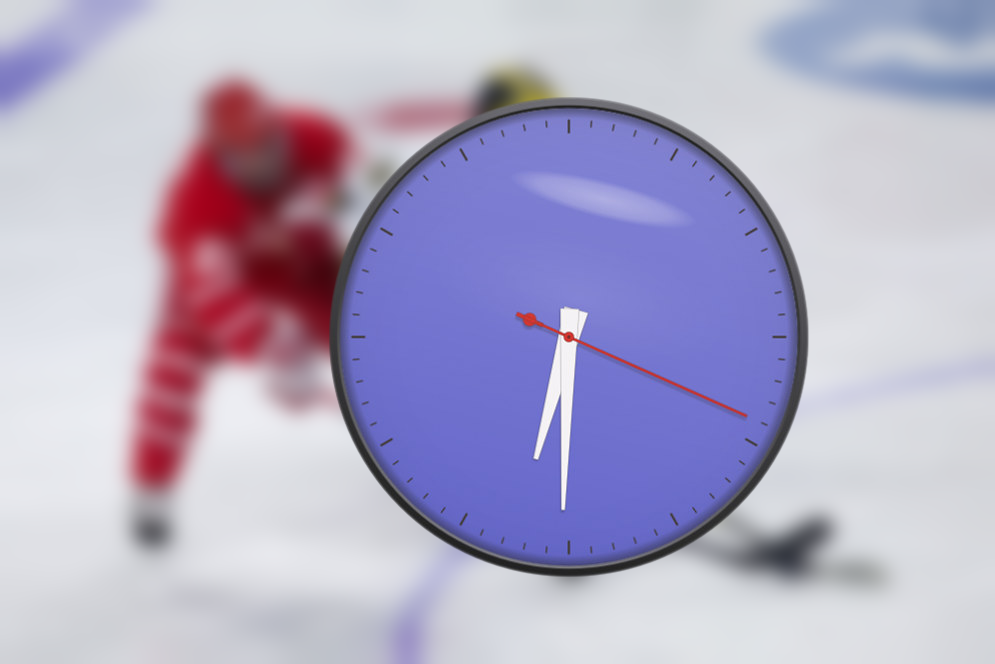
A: 6:30:19
